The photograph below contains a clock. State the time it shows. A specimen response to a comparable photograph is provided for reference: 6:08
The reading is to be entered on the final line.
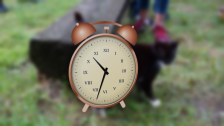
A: 10:33
